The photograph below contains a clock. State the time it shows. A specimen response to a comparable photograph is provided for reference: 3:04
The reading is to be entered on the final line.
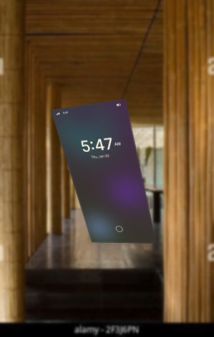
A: 5:47
